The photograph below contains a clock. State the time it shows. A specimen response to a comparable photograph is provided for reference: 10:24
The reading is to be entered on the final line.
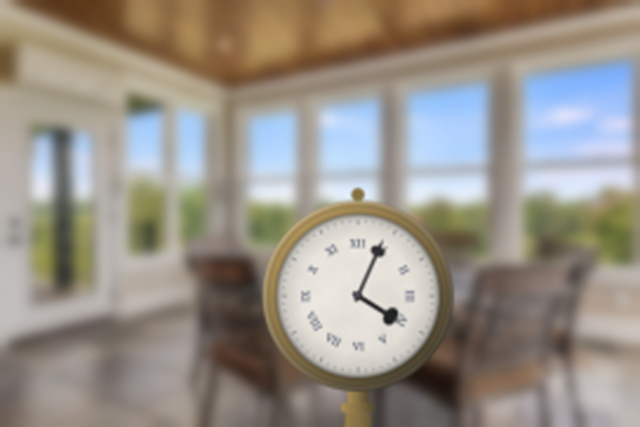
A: 4:04
